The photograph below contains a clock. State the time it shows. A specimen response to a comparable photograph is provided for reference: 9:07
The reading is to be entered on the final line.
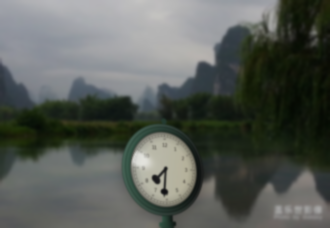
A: 7:31
